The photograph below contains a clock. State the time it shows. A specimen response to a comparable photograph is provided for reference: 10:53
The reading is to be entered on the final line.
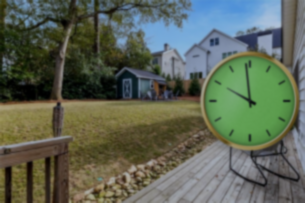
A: 9:59
